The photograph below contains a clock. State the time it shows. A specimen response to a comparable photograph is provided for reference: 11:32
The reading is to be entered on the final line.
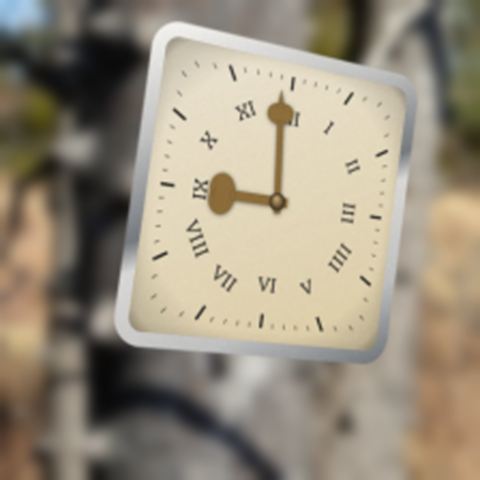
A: 8:59
